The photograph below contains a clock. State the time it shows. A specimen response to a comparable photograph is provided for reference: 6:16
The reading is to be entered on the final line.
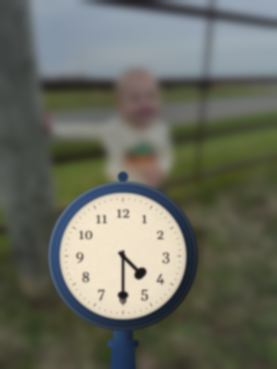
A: 4:30
